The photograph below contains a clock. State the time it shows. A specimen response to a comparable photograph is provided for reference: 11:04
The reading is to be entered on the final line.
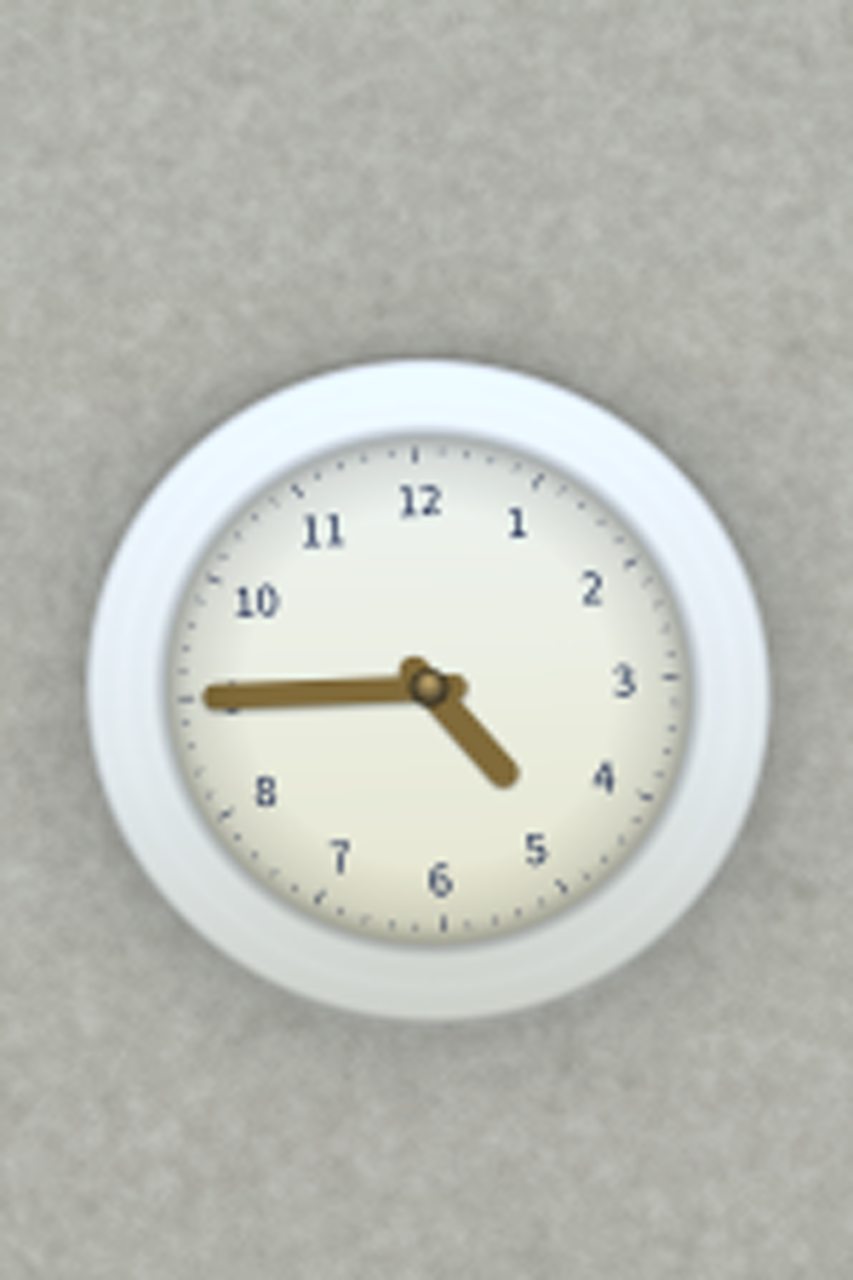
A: 4:45
